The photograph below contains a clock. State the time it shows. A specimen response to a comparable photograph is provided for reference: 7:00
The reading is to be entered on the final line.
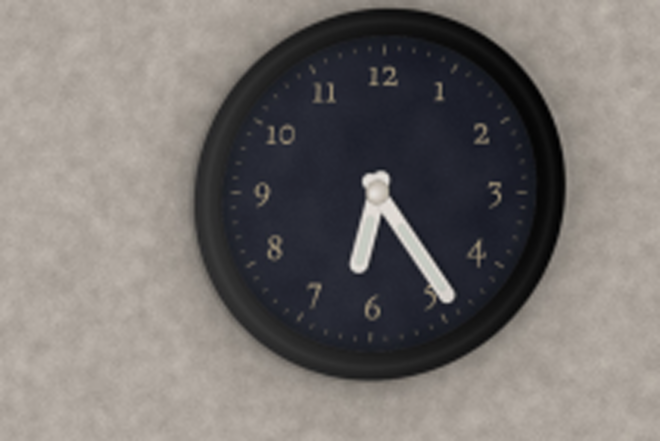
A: 6:24
